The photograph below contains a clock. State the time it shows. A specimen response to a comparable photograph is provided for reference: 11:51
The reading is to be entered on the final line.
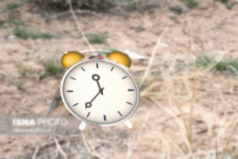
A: 11:37
